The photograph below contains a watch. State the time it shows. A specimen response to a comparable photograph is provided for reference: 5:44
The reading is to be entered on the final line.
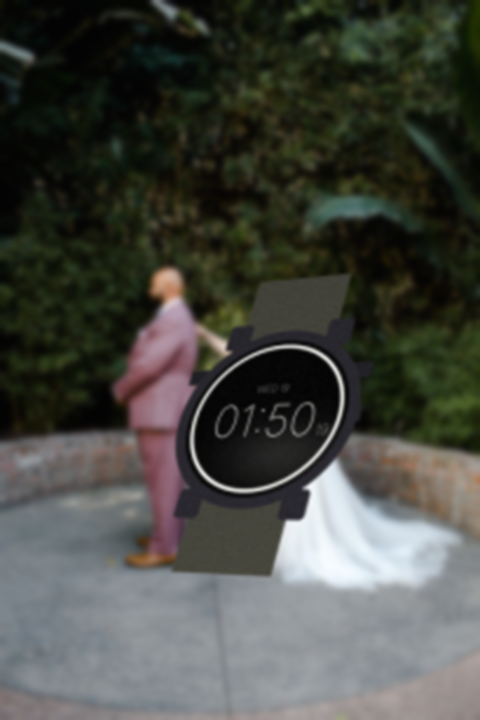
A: 1:50
